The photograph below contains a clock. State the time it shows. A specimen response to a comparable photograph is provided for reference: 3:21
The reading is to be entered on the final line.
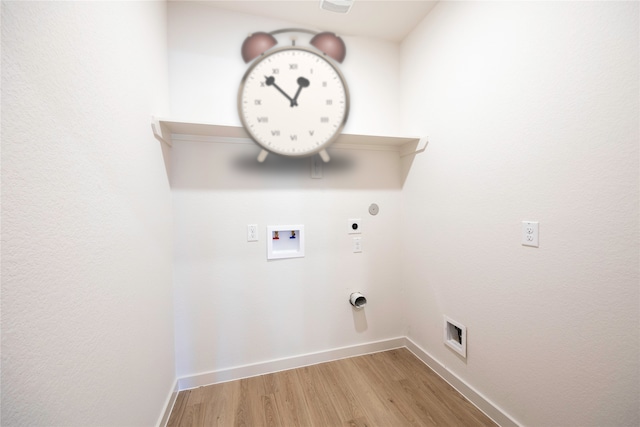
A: 12:52
